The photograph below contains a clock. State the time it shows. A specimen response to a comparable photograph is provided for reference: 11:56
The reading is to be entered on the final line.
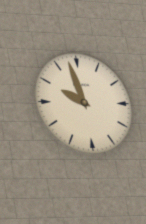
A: 9:58
